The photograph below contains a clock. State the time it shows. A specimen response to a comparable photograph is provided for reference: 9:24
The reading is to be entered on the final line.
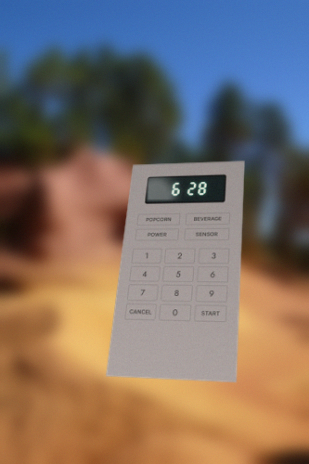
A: 6:28
